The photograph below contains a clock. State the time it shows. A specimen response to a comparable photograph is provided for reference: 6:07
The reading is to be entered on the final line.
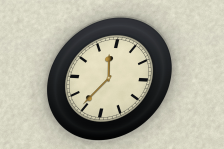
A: 11:36
